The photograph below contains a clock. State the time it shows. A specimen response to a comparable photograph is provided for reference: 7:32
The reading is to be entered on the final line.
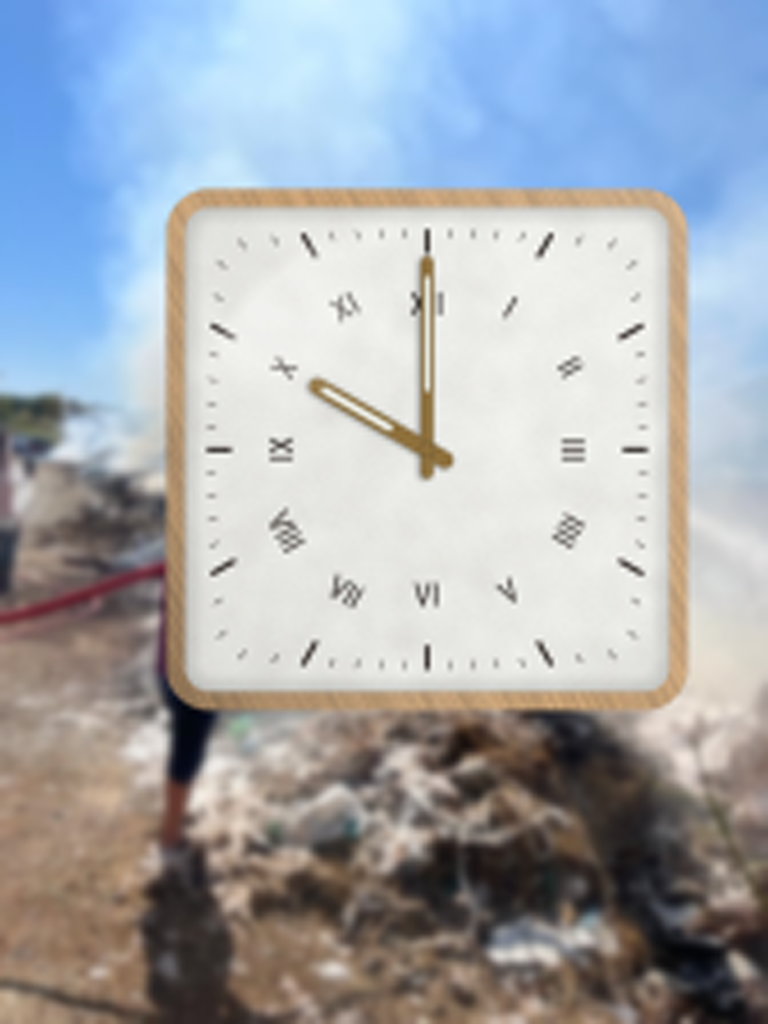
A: 10:00
